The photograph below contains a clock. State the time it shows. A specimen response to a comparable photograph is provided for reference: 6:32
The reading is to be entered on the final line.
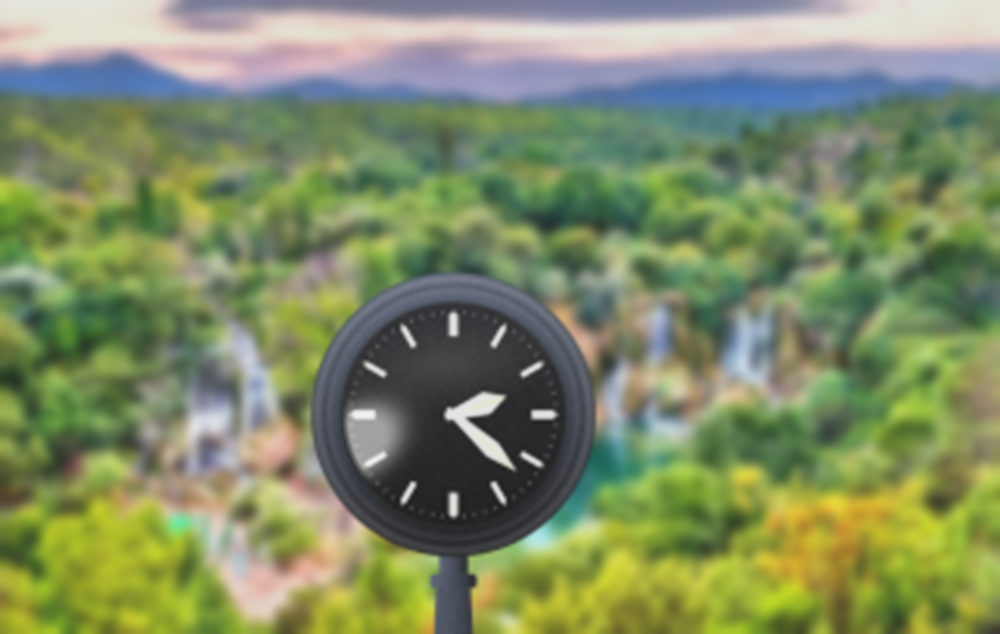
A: 2:22
